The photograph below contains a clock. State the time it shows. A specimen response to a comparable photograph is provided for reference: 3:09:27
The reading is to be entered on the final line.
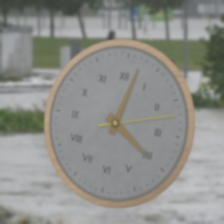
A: 4:02:12
